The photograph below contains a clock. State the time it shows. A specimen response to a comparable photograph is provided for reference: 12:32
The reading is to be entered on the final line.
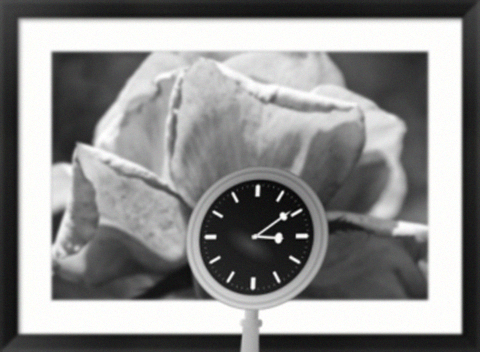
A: 3:09
